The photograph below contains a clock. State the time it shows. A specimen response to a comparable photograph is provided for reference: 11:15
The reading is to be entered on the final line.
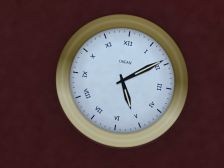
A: 5:09
